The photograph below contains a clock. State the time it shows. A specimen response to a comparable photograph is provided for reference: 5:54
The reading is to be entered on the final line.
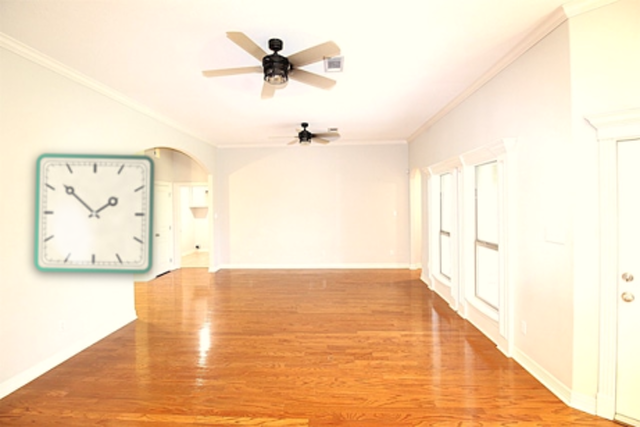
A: 1:52
